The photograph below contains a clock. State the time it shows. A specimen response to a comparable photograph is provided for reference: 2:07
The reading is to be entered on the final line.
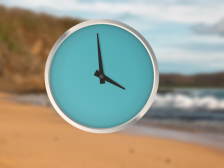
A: 3:59
